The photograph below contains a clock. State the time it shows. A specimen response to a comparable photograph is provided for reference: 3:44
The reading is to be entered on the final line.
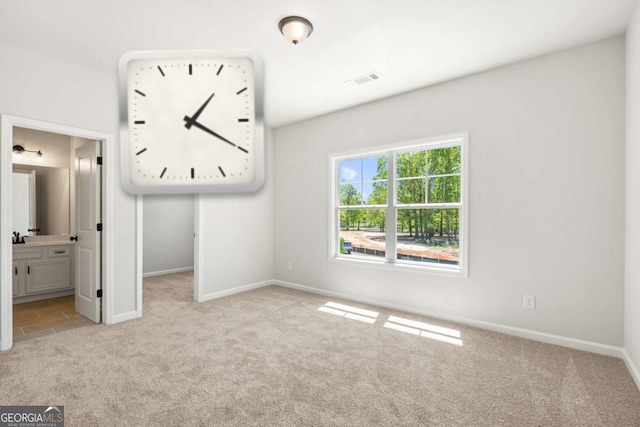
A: 1:20
